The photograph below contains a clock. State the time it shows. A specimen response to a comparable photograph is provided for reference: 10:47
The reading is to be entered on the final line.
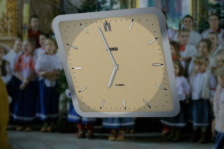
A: 6:58
